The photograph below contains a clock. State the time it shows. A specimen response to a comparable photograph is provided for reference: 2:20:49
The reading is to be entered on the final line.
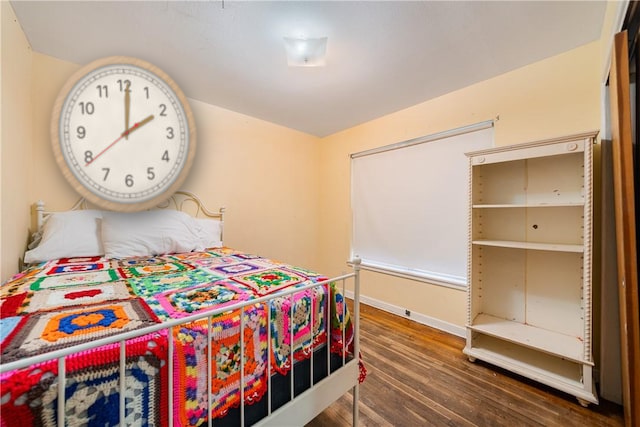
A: 2:00:39
